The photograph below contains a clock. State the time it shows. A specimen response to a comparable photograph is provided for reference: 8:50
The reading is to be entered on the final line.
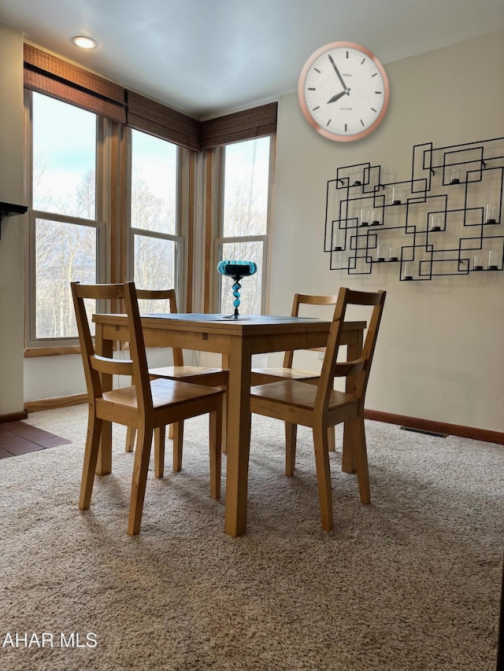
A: 7:55
